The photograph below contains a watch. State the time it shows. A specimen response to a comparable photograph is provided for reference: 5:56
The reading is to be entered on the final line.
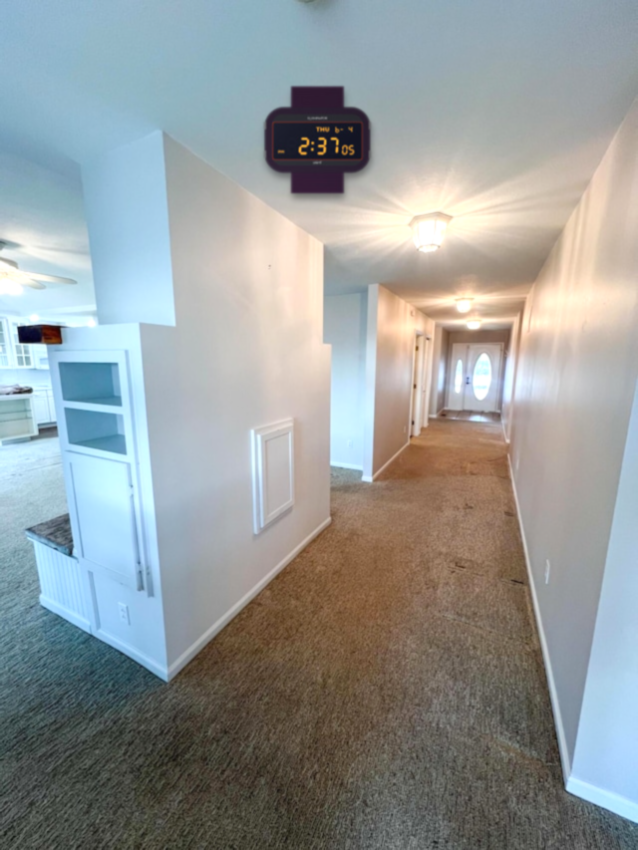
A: 2:37
